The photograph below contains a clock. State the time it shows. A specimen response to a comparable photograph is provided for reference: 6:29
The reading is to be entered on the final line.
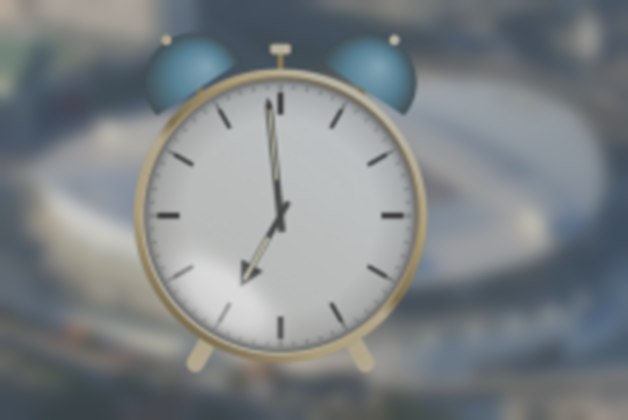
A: 6:59
